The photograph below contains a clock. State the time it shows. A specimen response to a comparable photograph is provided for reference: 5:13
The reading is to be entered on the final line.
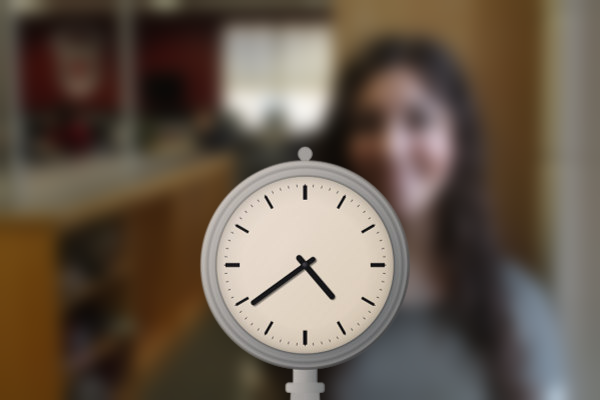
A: 4:39
